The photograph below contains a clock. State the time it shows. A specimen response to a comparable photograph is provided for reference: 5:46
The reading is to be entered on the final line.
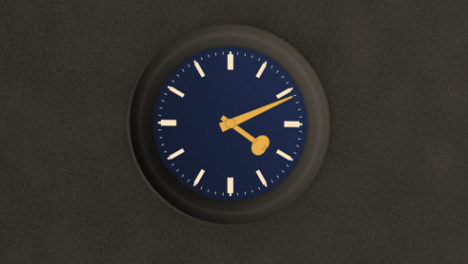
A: 4:11
